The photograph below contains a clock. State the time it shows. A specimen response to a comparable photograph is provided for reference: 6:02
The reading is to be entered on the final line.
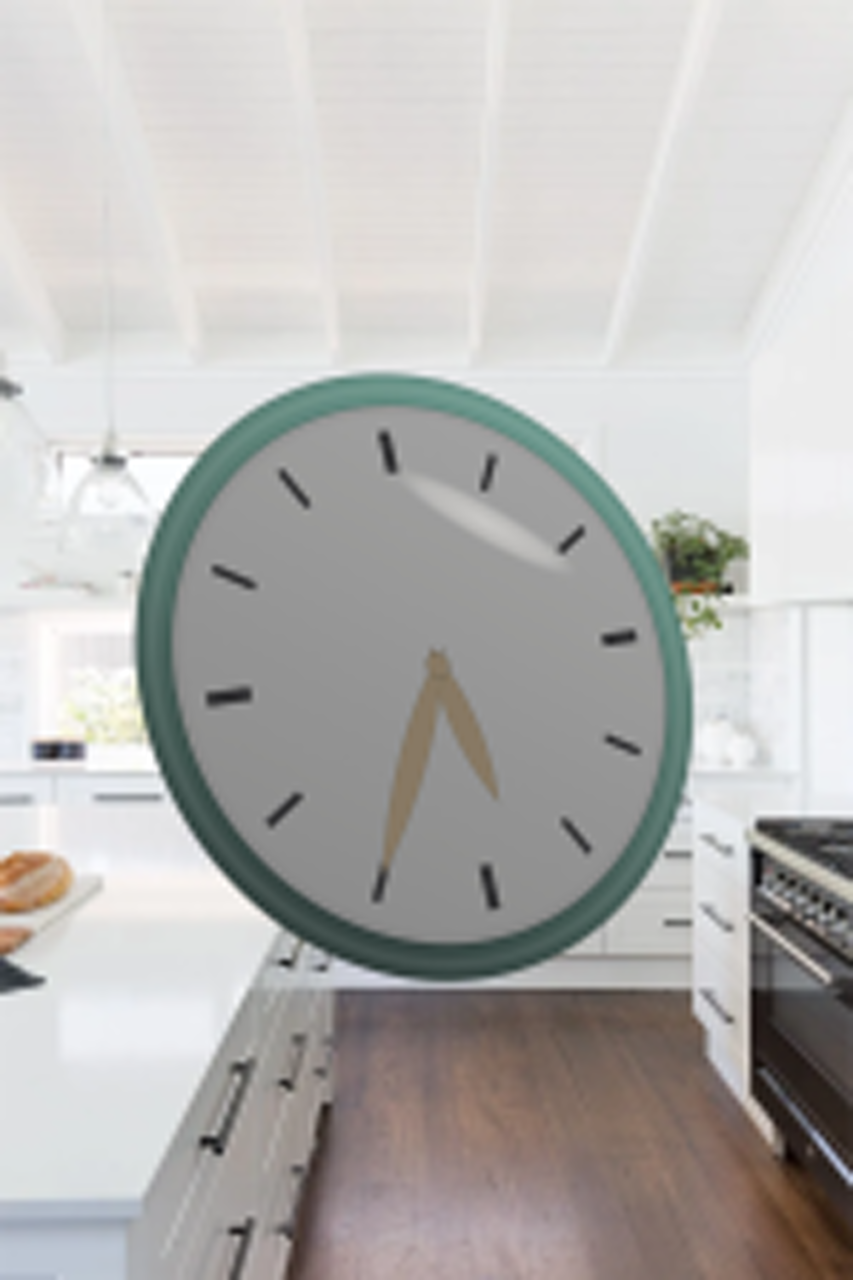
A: 5:35
